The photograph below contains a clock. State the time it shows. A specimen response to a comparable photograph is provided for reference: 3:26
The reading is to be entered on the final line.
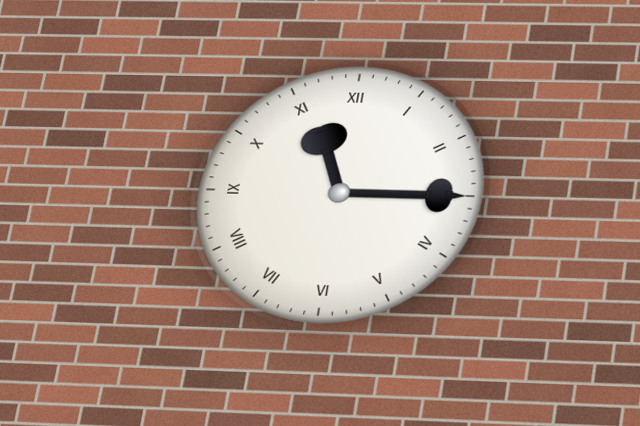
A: 11:15
